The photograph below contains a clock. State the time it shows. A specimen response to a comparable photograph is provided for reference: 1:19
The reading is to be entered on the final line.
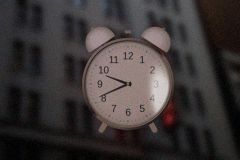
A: 9:41
